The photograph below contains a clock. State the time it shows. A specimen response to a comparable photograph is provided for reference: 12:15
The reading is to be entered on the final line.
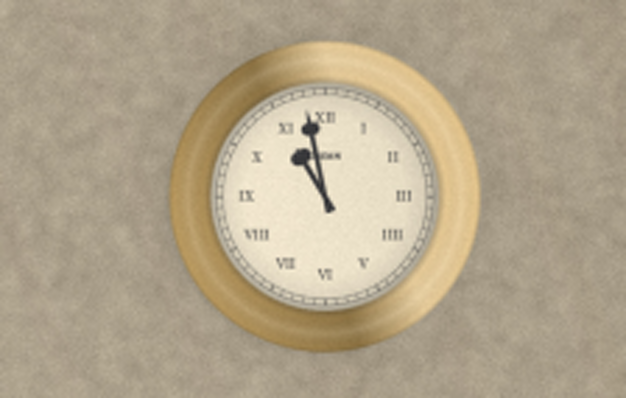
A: 10:58
